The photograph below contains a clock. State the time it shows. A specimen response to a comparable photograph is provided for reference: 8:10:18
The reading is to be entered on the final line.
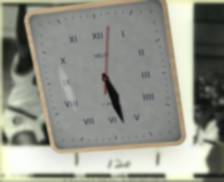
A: 5:28:02
